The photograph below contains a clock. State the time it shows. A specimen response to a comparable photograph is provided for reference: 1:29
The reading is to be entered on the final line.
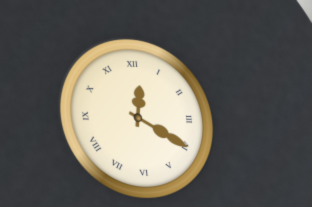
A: 12:20
